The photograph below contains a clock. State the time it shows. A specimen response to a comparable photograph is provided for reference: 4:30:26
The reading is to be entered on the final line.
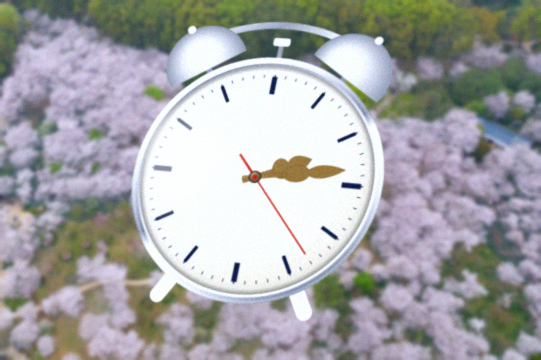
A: 2:13:23
